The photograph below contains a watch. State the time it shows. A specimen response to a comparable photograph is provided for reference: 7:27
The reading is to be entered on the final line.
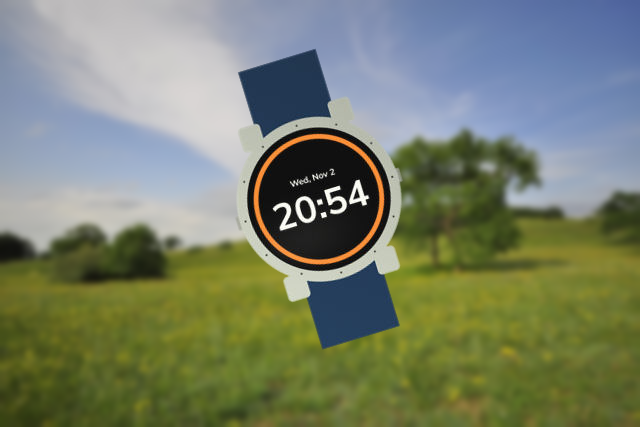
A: 20:54
